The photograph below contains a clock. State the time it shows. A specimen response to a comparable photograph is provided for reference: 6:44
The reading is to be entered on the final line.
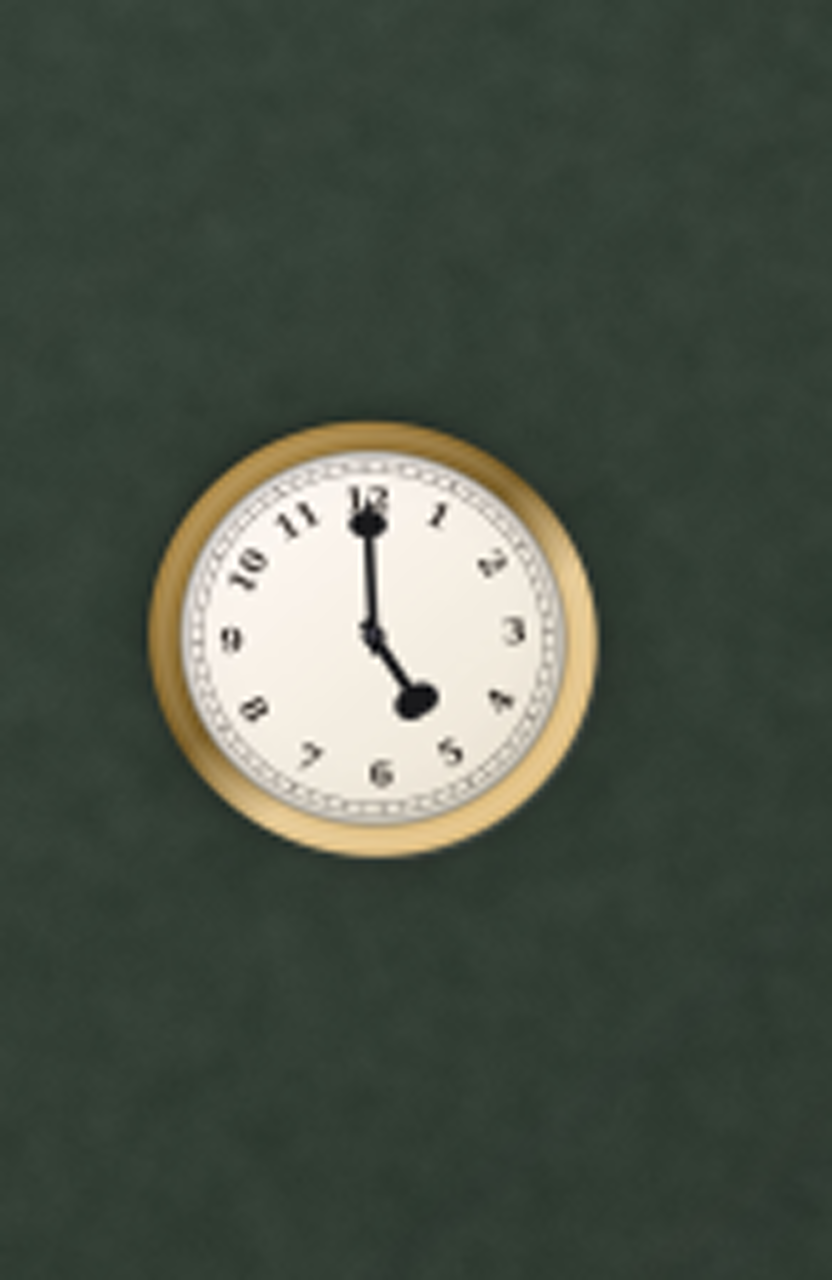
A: 5:00
